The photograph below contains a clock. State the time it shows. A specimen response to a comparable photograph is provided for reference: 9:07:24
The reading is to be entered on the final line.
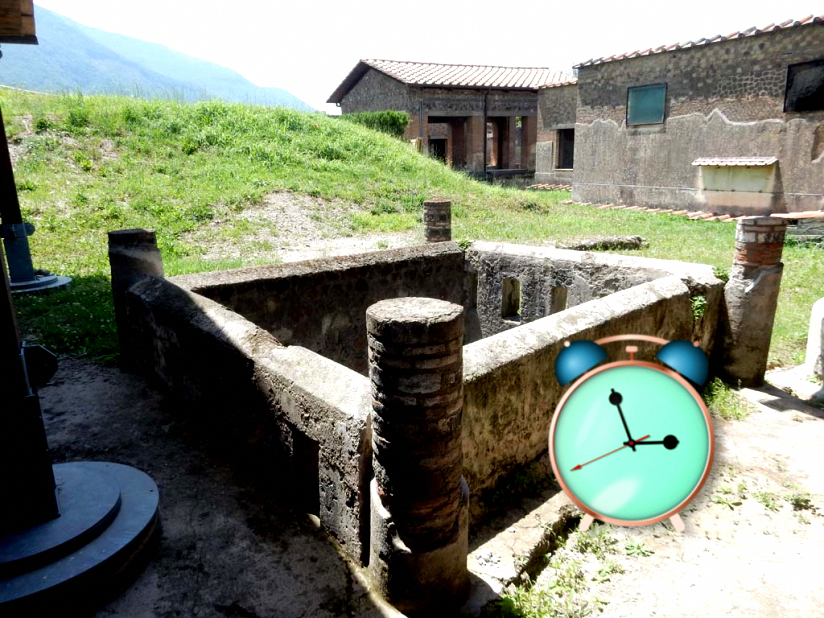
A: 2:56:41
